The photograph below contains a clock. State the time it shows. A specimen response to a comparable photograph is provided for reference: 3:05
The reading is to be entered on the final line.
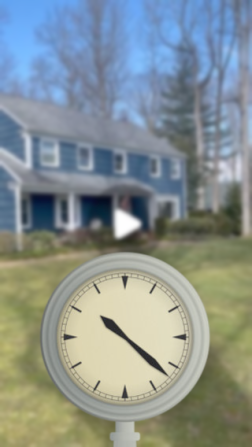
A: 10:22
